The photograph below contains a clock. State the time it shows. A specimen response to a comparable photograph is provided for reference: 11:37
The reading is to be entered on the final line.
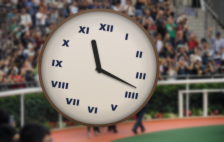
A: 11:18
